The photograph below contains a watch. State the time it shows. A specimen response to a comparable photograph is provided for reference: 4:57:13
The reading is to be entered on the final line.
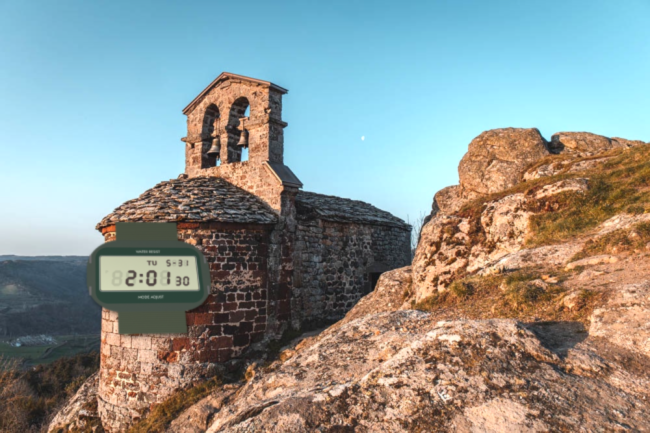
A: 2:01:30
